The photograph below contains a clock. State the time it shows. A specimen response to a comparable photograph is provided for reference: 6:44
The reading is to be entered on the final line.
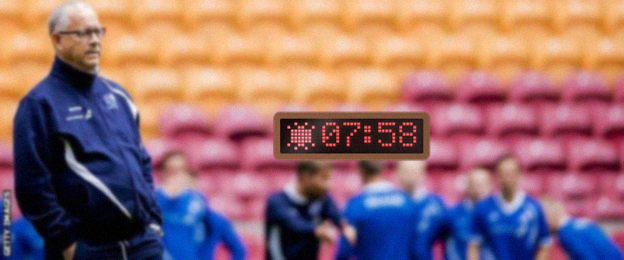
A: 7:58
